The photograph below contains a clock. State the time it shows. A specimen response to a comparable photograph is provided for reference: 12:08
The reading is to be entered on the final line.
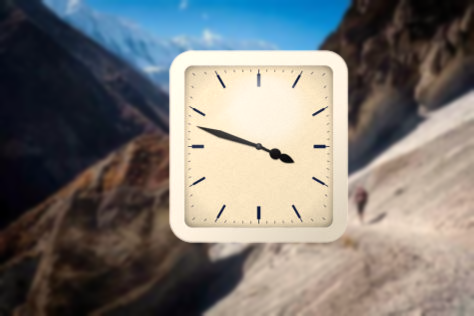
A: 3:48
